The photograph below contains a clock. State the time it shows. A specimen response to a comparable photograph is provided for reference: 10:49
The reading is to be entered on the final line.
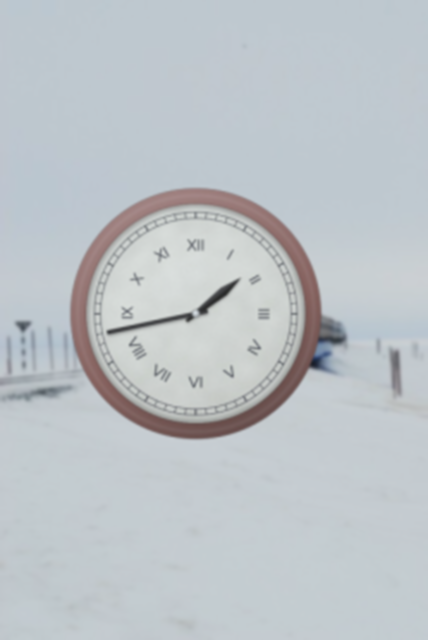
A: 1:43
